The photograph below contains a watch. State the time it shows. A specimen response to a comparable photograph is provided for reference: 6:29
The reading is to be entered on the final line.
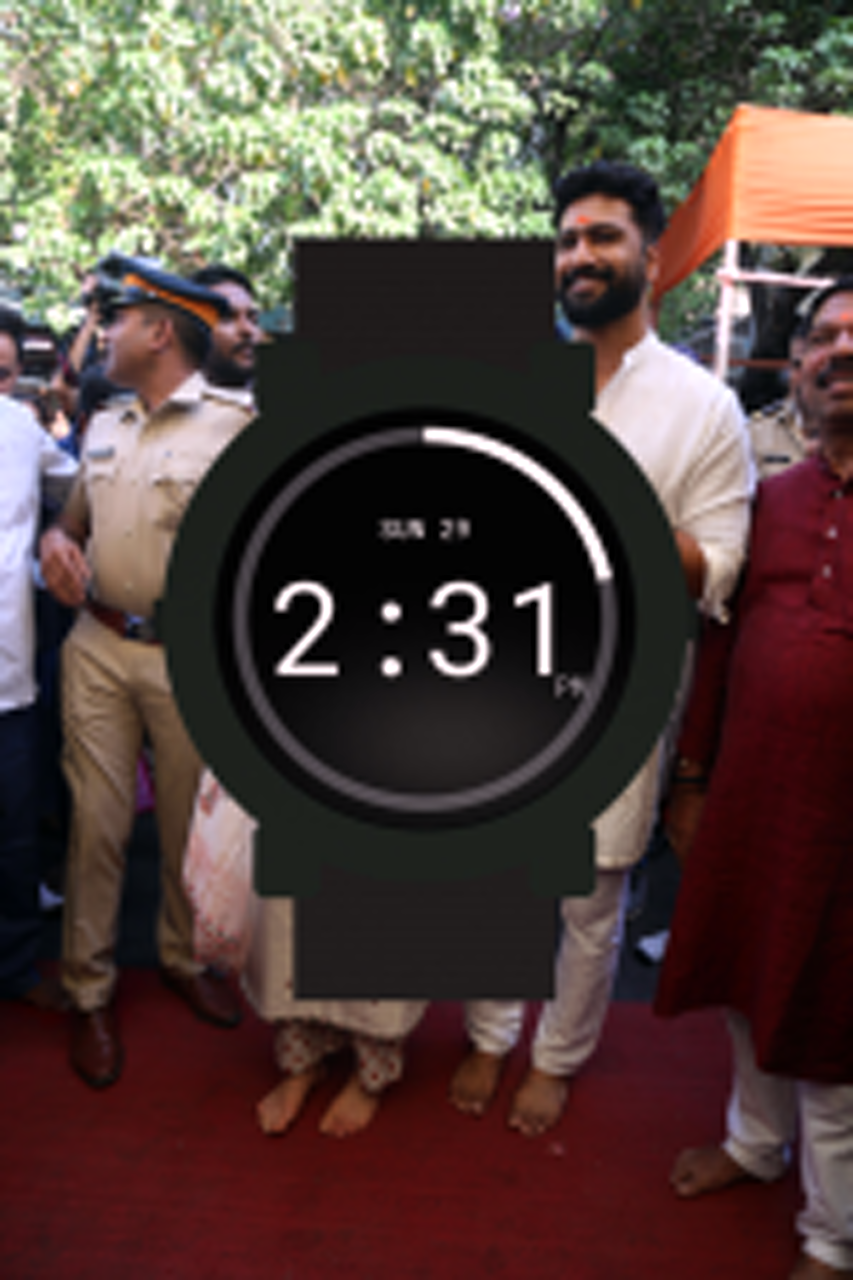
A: 2:31
